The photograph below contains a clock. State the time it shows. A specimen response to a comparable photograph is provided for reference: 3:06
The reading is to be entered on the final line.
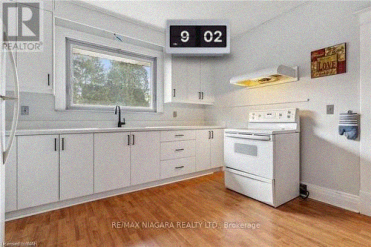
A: 9:02
